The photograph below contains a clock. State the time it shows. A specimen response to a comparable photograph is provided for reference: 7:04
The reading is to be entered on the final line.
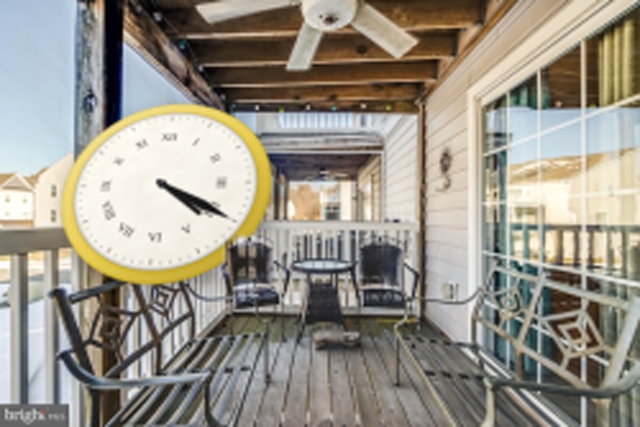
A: 4:20
